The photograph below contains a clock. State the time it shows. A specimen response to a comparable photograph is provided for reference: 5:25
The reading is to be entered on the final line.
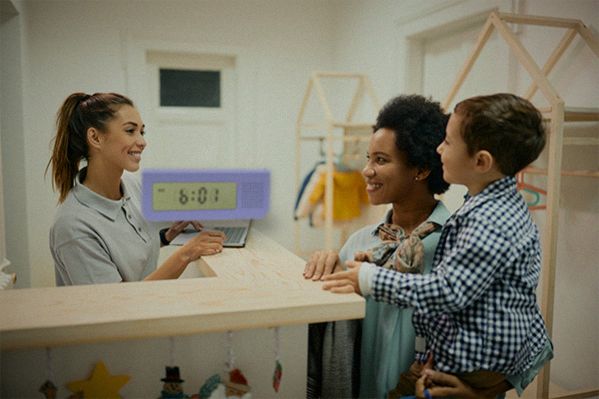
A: 6:01
